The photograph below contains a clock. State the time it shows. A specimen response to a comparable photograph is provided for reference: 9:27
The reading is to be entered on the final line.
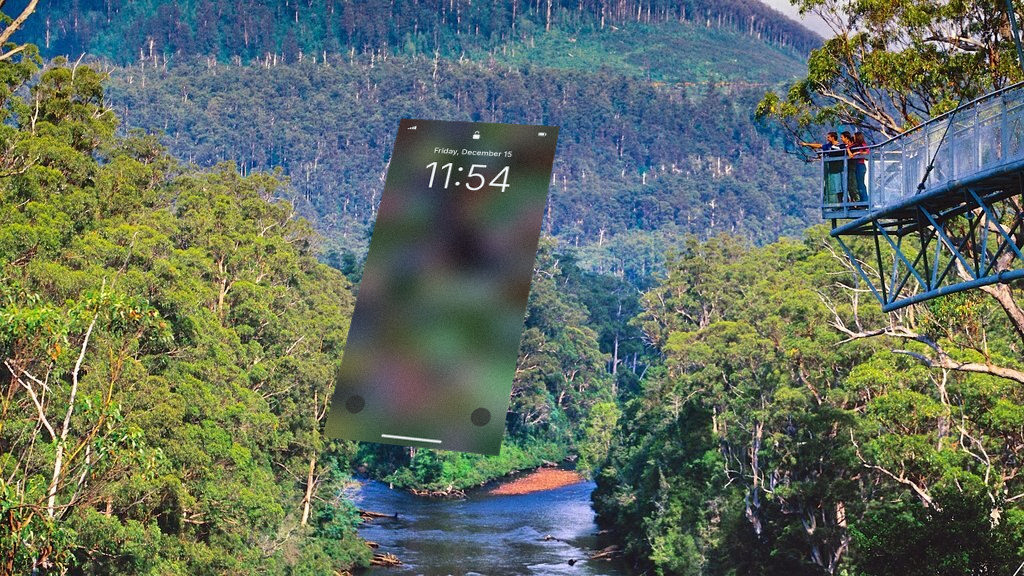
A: 11:54
